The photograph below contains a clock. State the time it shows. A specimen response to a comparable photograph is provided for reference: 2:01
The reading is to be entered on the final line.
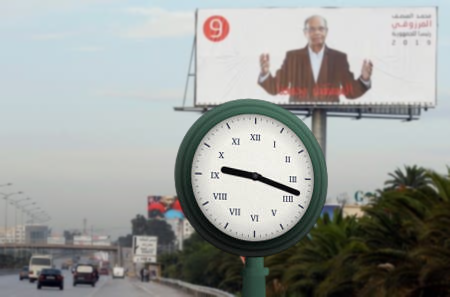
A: 9:18
